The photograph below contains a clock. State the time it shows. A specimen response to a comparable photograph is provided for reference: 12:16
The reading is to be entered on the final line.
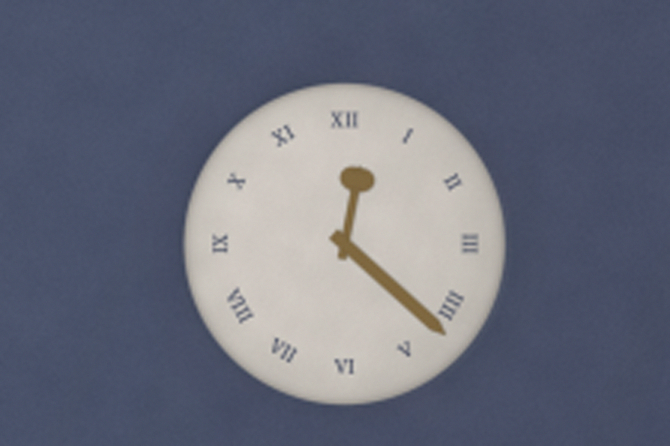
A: 12:22
